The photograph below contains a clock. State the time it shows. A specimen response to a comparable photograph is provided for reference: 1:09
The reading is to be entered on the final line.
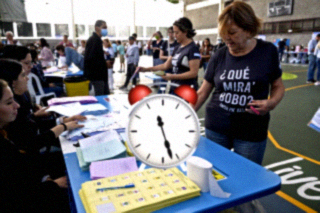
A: 11:27
